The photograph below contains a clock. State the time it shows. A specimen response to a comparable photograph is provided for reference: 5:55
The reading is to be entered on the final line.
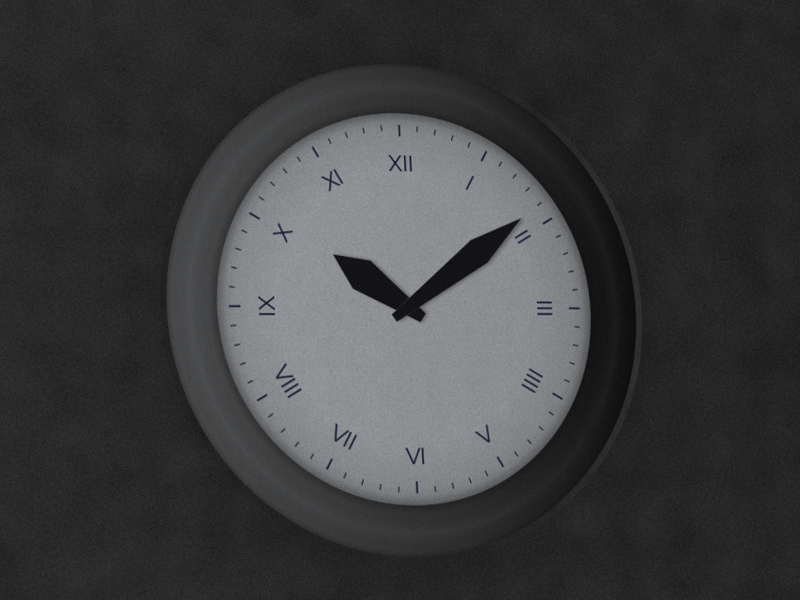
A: 10:09
